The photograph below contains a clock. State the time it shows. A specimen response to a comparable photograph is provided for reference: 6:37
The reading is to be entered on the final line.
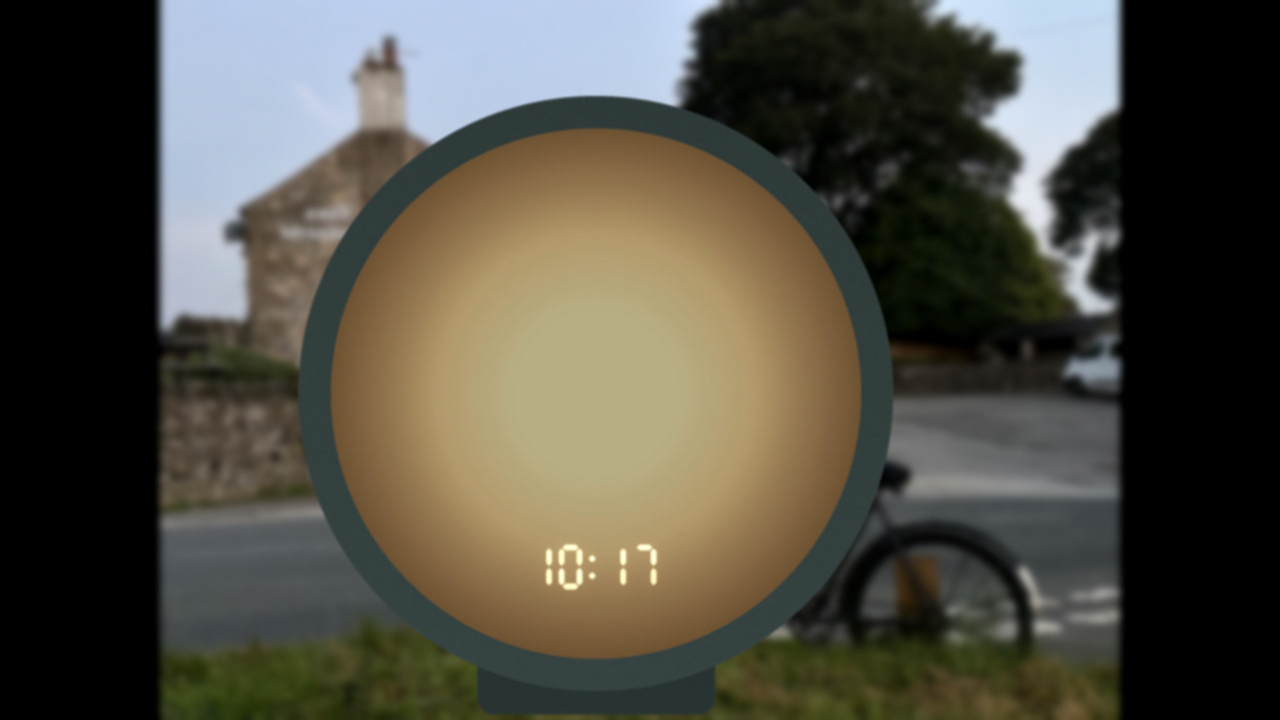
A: 10:17
